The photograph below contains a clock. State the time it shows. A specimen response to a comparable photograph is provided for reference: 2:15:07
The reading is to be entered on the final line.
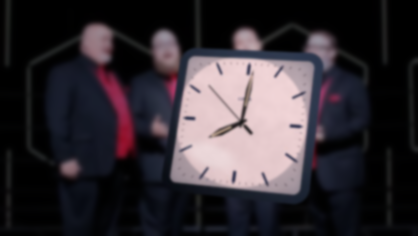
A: 8:00:52
